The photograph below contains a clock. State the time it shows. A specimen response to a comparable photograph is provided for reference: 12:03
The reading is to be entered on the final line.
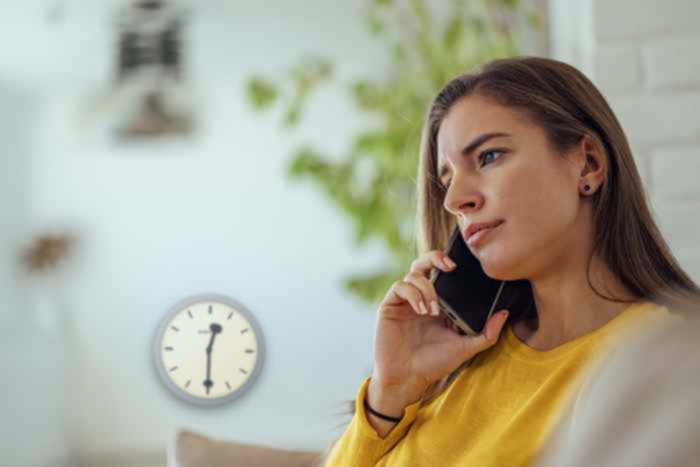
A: 12:30
